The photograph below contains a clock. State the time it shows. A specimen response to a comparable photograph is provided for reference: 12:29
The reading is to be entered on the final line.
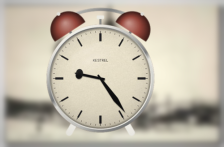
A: 9:24
